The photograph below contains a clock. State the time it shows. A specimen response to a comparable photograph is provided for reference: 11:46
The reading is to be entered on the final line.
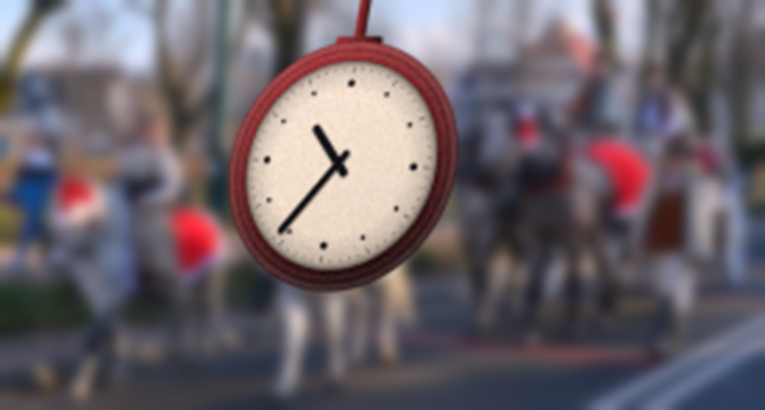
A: 10:36
